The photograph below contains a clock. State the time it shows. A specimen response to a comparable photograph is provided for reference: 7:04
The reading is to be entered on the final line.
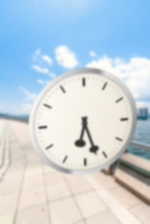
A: 6:27
